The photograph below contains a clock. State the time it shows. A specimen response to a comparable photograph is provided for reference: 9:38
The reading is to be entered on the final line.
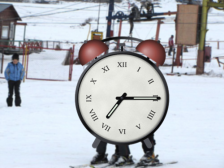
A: 7:15
